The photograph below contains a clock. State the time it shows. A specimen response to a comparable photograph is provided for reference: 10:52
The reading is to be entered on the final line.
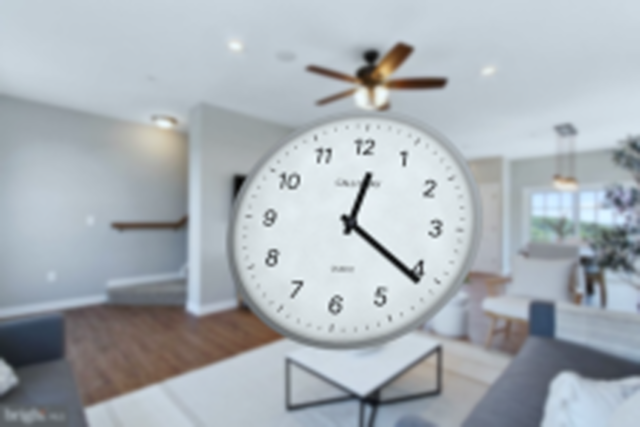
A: 12:21
